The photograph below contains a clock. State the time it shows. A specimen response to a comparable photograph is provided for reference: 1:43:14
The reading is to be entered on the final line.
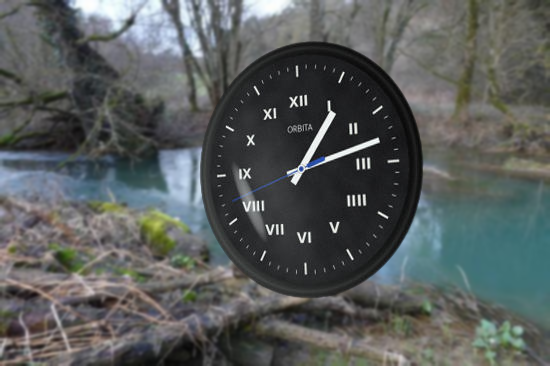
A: 1:12:42
